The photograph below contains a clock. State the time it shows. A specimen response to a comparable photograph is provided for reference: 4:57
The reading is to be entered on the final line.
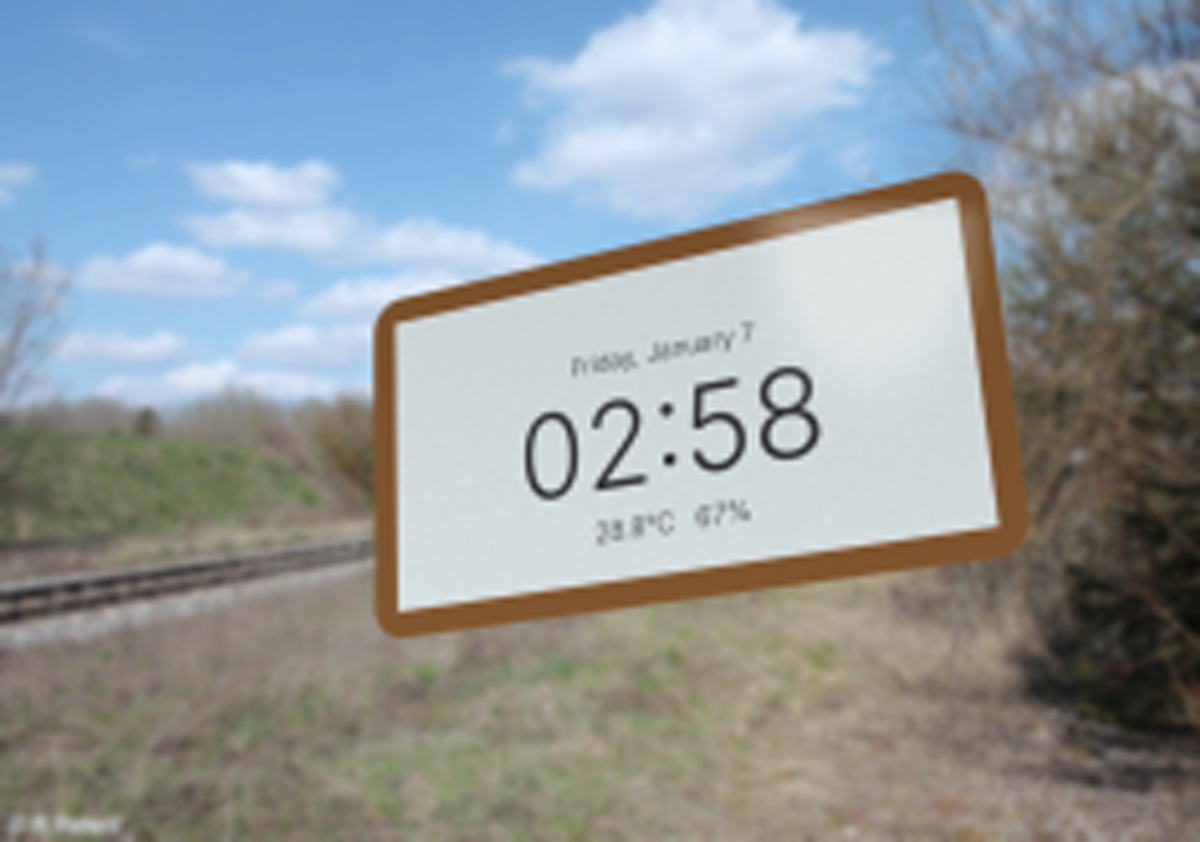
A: 2:58
